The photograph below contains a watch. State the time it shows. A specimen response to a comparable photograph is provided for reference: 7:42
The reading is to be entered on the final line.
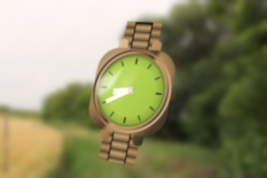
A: 8:40
